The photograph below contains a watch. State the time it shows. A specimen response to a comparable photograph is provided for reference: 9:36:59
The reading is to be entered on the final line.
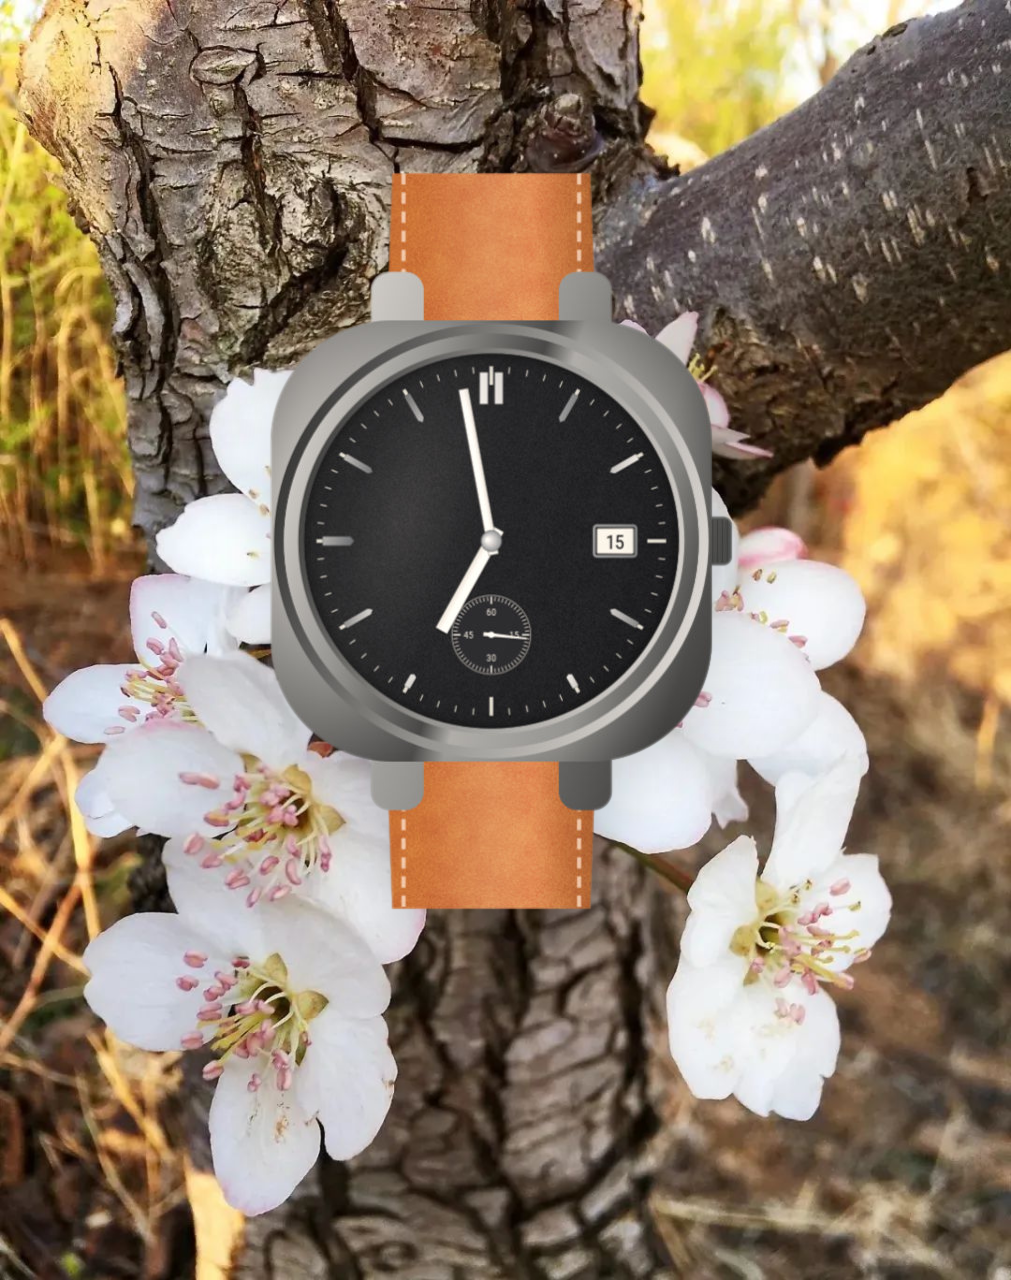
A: 6:58:16
